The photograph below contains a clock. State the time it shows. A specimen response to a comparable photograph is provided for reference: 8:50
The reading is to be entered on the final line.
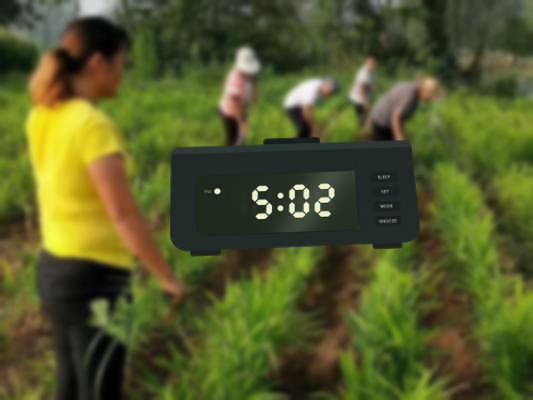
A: 5:02
